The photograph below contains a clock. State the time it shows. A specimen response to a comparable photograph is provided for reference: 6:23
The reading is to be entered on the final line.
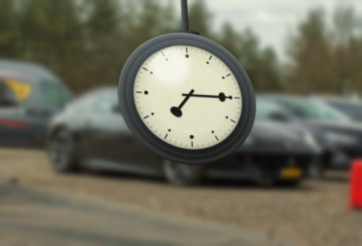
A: 7:15
